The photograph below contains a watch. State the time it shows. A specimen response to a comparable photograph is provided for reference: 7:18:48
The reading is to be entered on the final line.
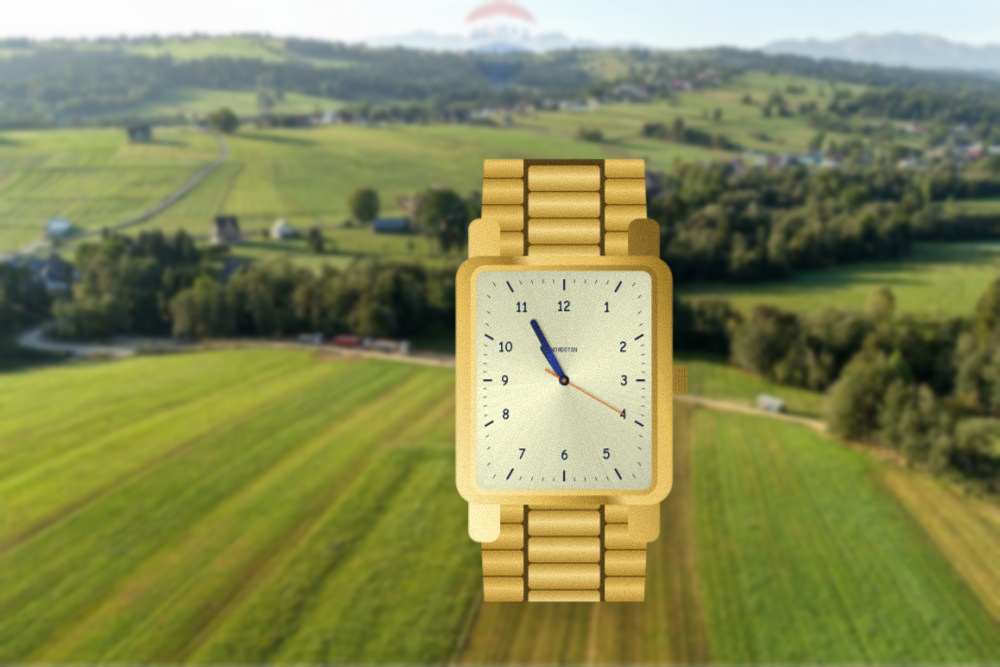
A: 10:55:20
